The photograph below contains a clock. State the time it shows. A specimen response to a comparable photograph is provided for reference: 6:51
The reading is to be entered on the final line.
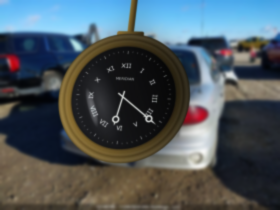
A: 6:21
